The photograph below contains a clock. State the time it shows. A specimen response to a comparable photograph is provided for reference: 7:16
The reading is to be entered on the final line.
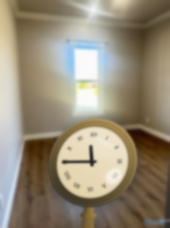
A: 11:45
